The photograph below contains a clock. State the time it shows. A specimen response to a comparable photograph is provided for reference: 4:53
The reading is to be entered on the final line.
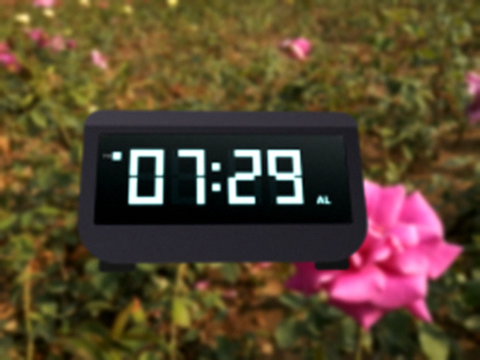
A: 7:29
